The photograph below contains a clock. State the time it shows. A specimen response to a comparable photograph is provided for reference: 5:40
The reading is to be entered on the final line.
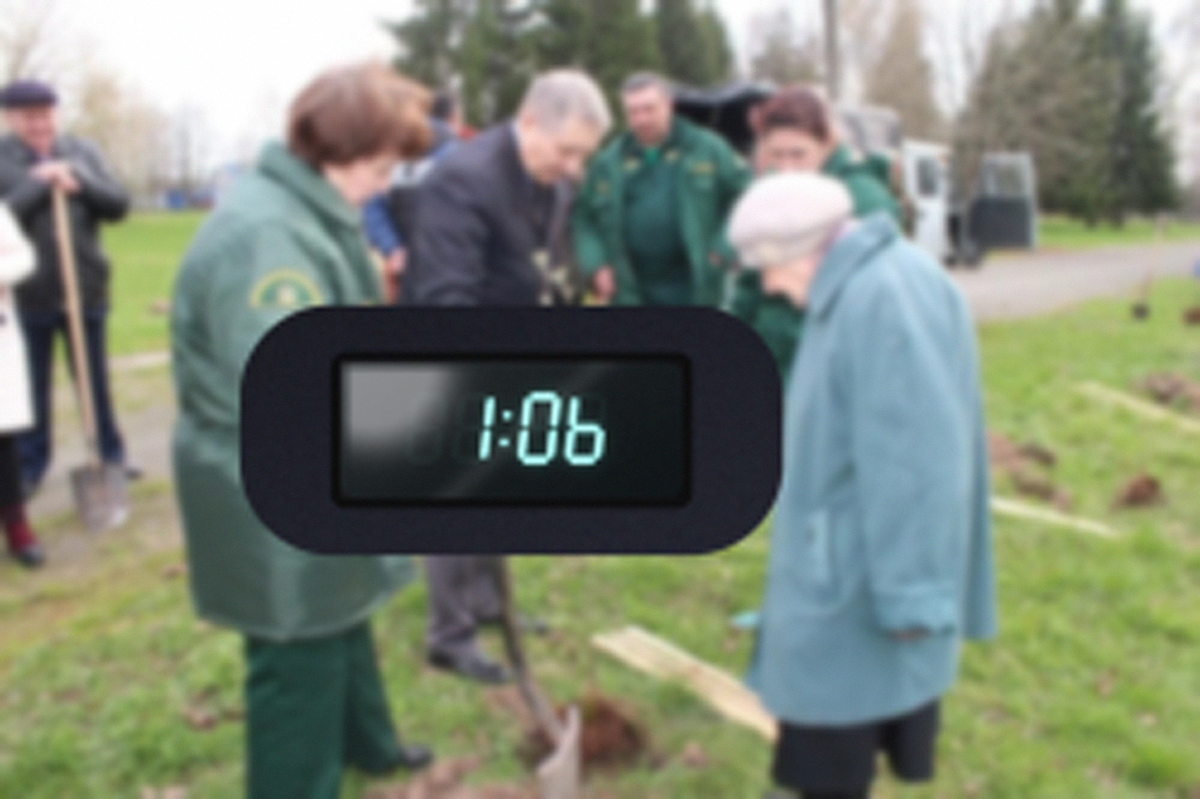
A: 1:06
